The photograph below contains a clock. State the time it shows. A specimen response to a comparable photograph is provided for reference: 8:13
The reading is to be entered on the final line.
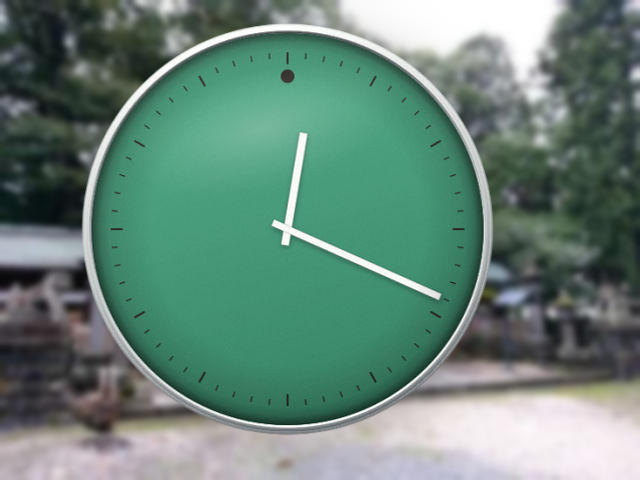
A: 12:19
